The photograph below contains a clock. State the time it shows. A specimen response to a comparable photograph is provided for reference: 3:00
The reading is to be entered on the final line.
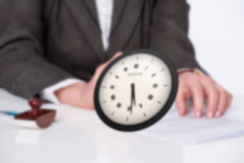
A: 5:29
